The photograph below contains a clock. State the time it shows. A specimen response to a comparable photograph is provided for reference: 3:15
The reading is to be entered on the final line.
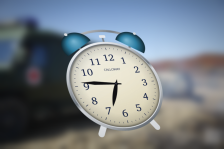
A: 6:46
